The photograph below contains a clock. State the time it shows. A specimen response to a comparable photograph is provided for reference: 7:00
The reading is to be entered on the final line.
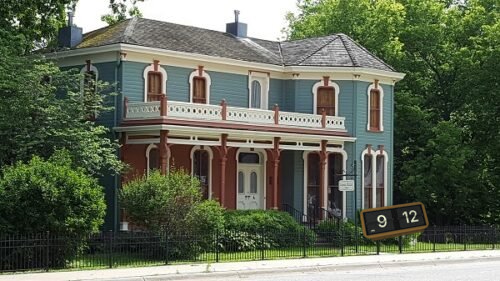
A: 9:12
